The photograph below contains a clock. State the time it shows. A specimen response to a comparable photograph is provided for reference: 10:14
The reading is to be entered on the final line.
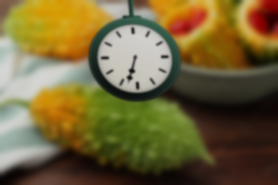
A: 6:33
